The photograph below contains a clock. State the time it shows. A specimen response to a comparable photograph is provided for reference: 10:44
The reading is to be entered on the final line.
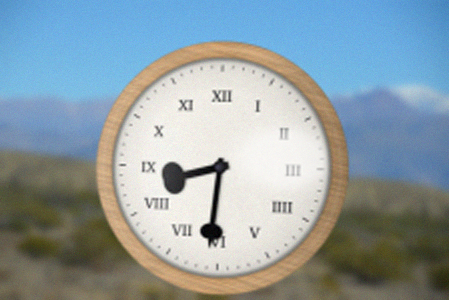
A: 8:31
